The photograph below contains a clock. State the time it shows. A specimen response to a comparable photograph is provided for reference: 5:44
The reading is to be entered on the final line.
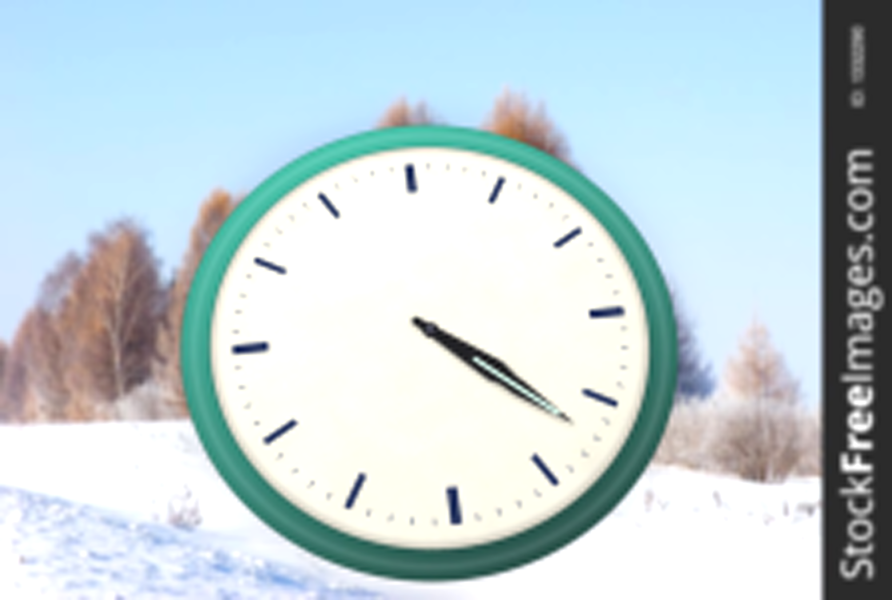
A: 4:22
